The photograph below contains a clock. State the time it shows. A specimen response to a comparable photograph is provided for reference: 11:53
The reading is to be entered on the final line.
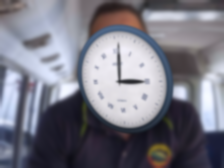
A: 3:01
